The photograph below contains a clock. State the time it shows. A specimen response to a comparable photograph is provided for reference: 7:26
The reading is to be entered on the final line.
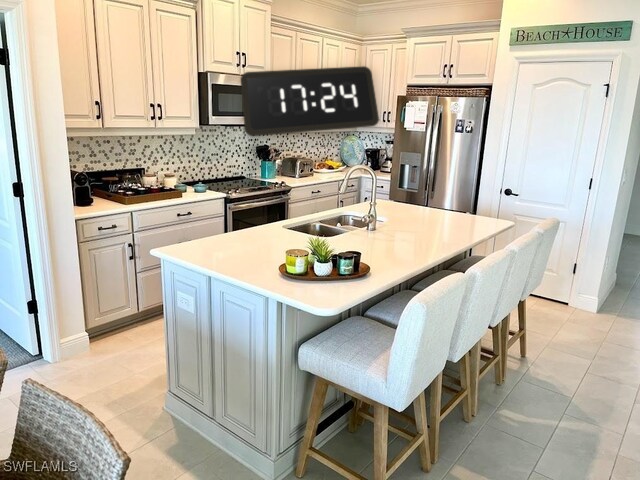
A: 17:24
